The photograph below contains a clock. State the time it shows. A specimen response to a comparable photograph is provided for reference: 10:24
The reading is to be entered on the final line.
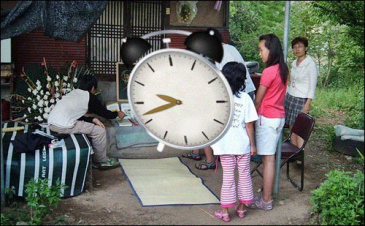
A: 9:42
